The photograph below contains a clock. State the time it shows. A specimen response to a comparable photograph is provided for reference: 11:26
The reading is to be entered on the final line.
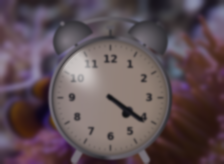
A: 4:21
